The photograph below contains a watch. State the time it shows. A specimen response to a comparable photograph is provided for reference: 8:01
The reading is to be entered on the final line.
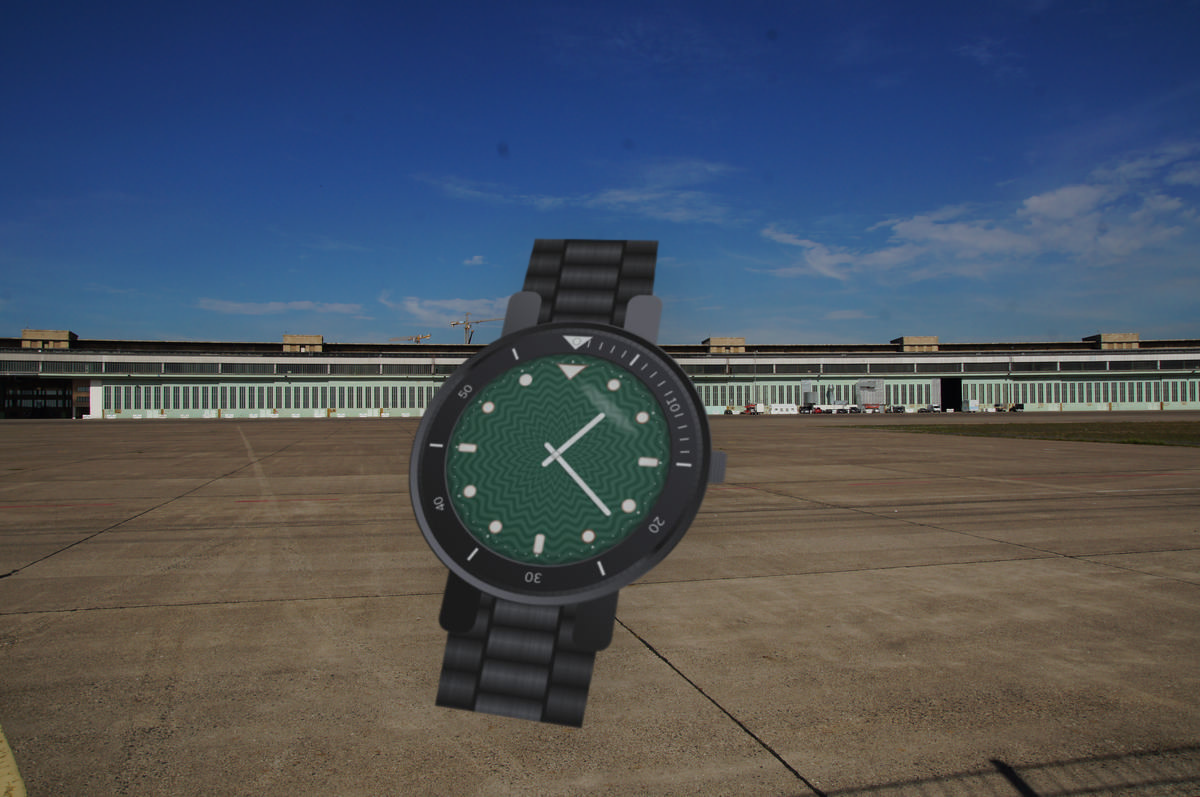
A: 1:22
